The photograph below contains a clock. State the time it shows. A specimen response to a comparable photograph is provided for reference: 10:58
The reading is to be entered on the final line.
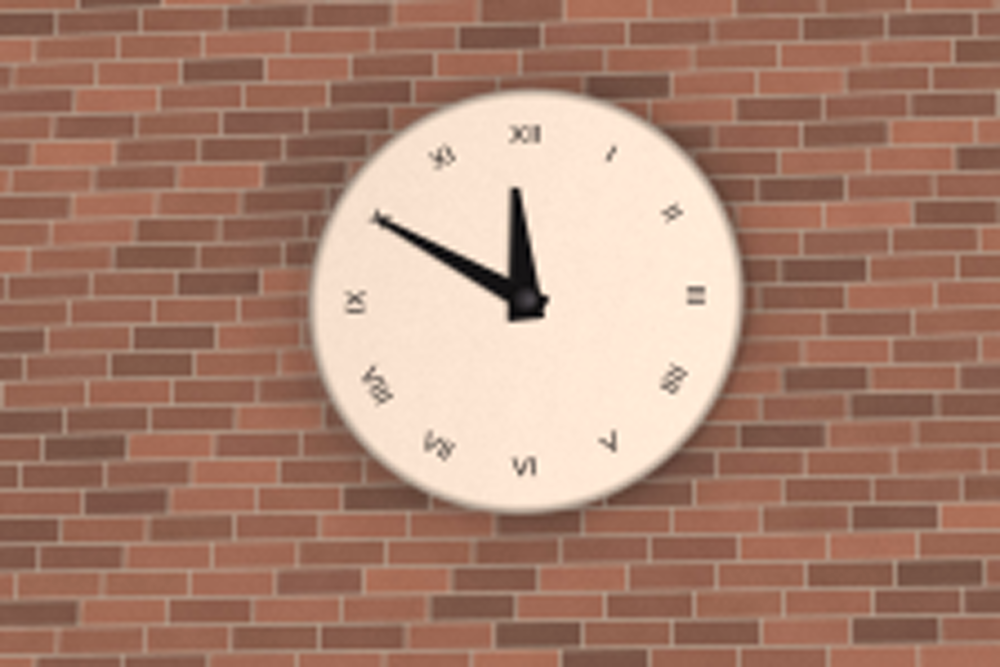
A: 11:50
